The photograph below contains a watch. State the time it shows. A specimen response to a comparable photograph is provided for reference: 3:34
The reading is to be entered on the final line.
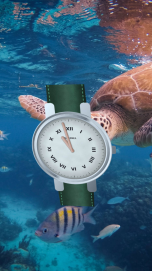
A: 10:58
